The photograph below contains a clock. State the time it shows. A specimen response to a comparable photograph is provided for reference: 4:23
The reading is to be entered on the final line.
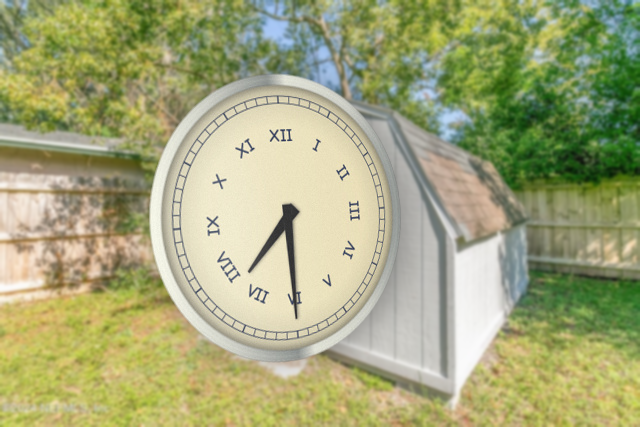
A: 7:30
